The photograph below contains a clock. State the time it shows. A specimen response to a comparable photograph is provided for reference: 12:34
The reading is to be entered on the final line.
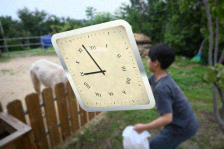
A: 8:57
